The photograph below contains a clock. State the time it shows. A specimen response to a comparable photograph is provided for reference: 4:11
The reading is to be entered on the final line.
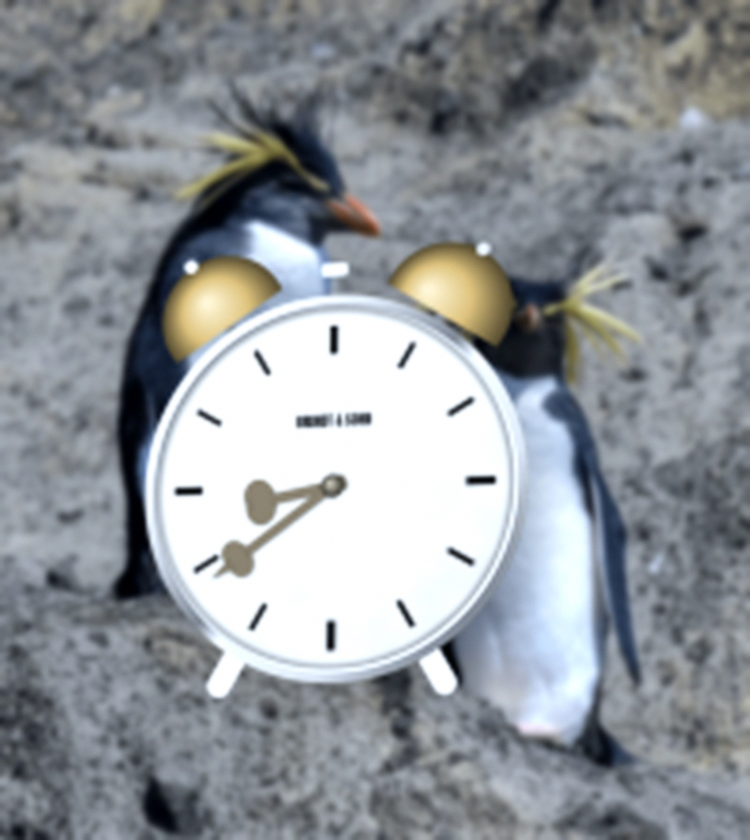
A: 8:39
